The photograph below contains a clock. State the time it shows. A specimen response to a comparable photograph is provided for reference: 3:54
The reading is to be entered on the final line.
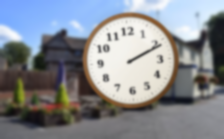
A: 2:11
